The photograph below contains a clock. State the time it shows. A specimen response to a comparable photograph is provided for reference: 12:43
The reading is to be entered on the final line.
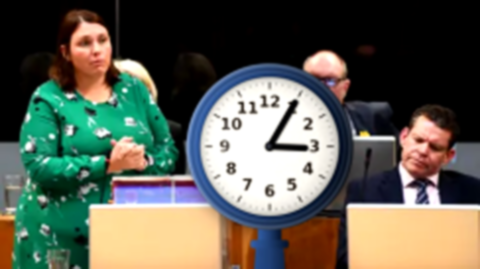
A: 3:05
